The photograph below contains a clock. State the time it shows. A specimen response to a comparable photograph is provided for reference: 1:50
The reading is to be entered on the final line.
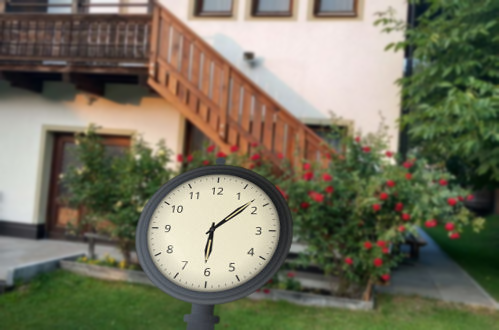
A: 6:08
